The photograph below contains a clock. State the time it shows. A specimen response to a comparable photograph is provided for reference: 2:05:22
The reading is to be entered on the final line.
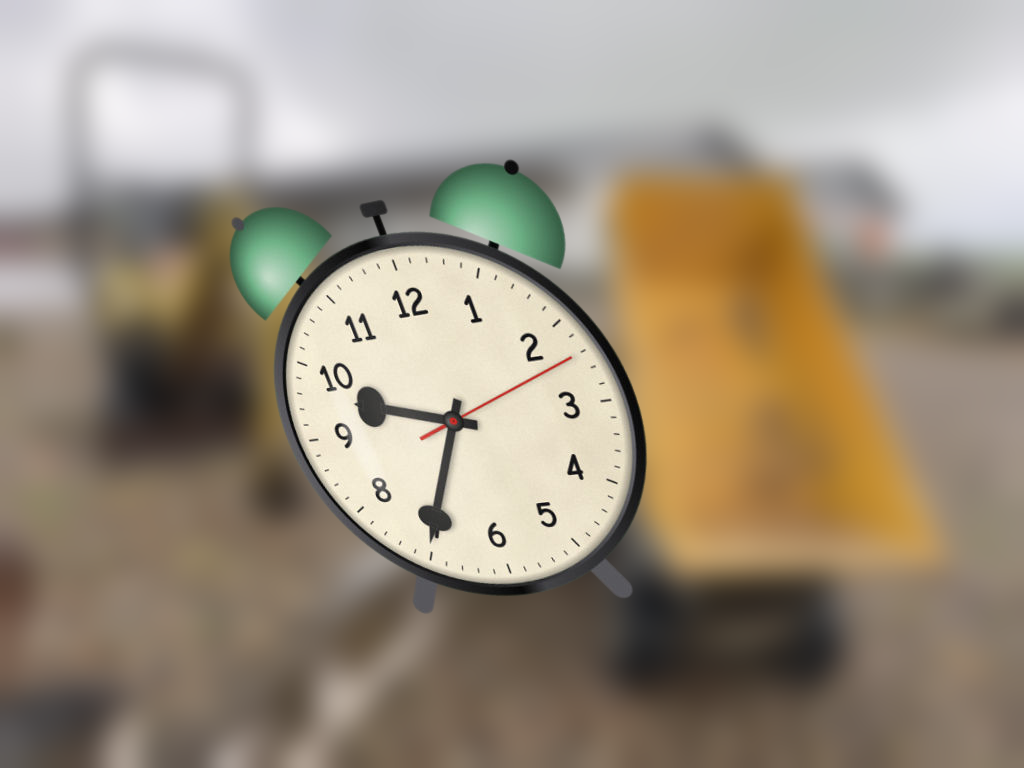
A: 9:35:12
